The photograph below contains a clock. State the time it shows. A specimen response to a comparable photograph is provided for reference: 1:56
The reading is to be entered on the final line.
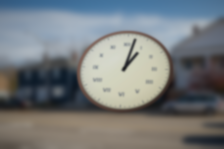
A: 1:02
